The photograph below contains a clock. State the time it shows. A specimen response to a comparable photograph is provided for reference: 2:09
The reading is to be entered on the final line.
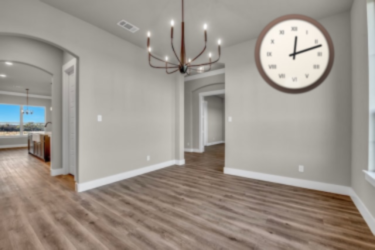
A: 12:12
